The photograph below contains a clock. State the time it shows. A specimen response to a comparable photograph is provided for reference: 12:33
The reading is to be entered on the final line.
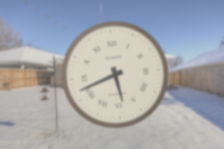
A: 5:42
